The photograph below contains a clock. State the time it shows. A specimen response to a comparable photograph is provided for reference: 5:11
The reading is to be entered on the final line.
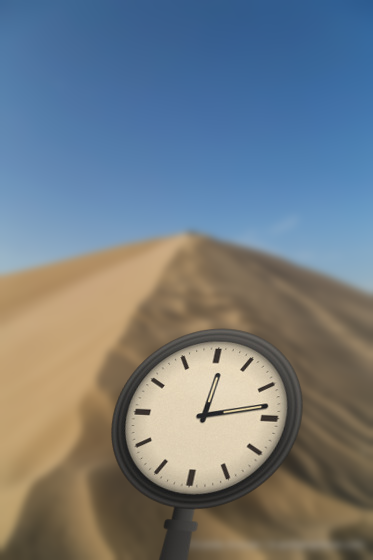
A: 12:13
